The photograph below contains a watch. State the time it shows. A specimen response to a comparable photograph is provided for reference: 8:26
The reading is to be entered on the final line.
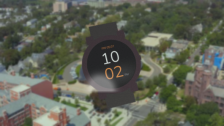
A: 10:02
